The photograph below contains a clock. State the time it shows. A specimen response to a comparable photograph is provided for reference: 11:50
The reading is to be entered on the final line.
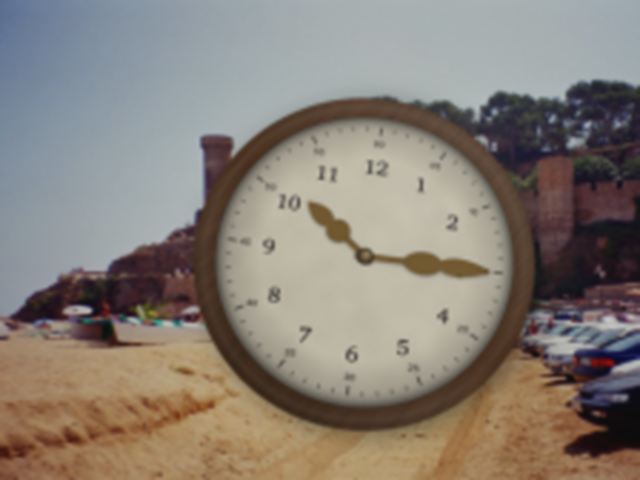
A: 10:15
